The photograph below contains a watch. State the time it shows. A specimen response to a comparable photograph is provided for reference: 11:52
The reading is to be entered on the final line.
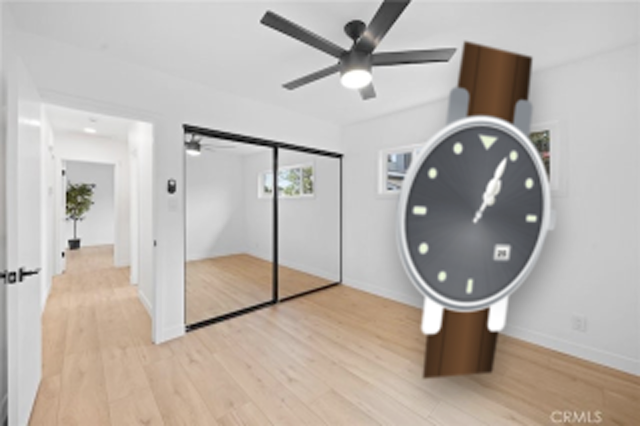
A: 1:04
